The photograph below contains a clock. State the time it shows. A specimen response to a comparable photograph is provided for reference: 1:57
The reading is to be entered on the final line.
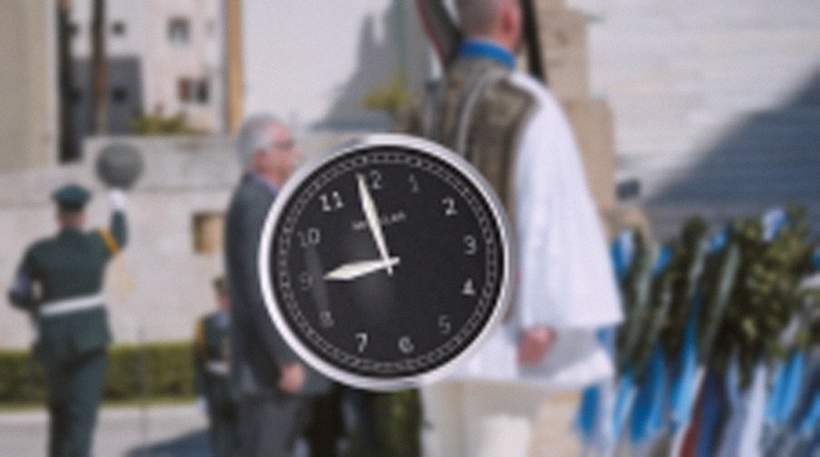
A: 8:59
